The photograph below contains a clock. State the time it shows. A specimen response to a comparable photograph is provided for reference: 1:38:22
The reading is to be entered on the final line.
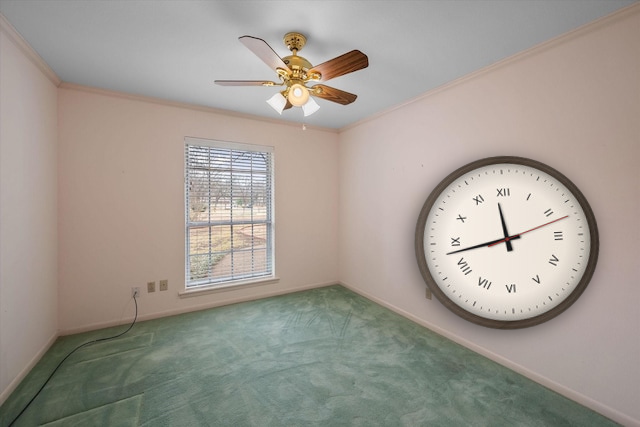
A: 11:43:12
